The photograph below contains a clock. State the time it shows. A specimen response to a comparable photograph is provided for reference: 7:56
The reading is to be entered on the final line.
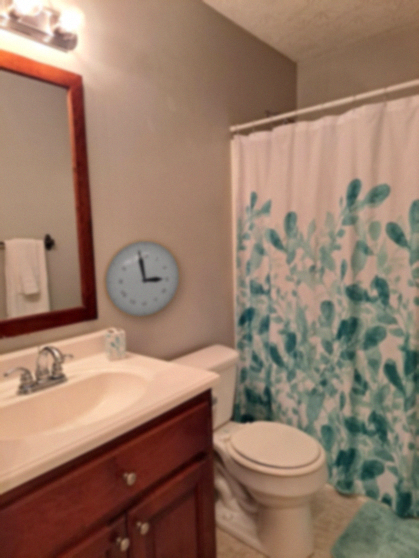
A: 2:58
